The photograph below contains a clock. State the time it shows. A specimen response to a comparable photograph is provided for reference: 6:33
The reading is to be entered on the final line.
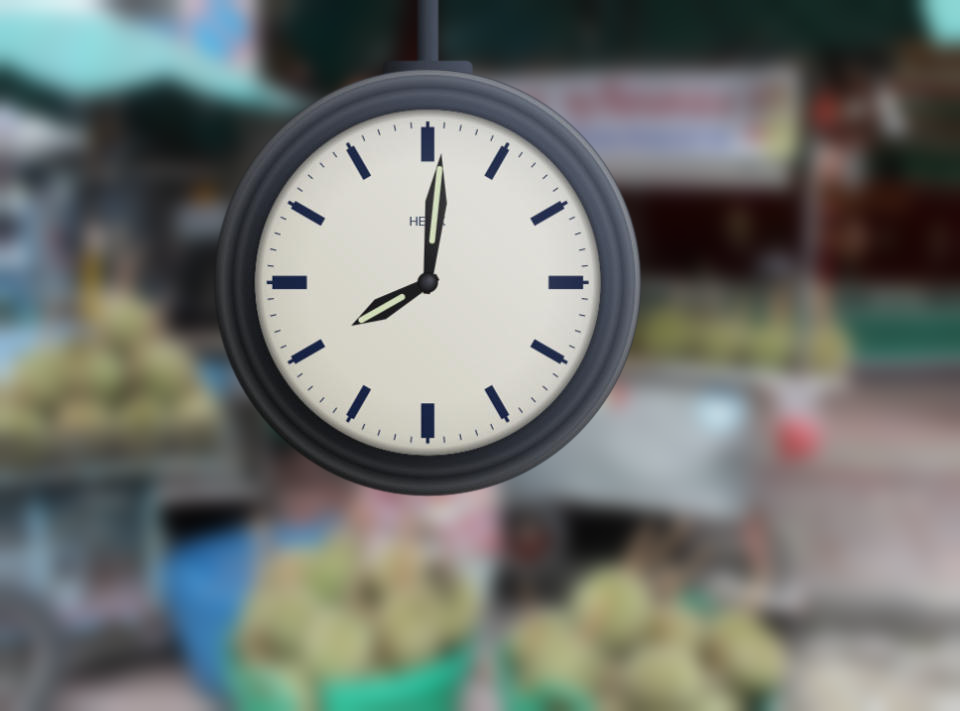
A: 8:01
